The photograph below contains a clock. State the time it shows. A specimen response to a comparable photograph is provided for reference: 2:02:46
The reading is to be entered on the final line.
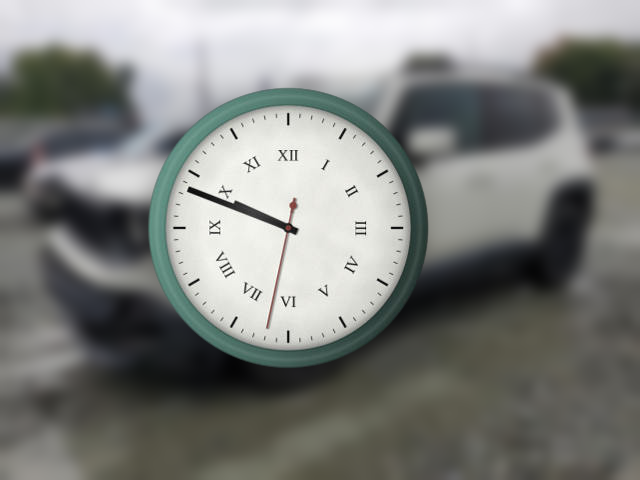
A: 9:48:32
